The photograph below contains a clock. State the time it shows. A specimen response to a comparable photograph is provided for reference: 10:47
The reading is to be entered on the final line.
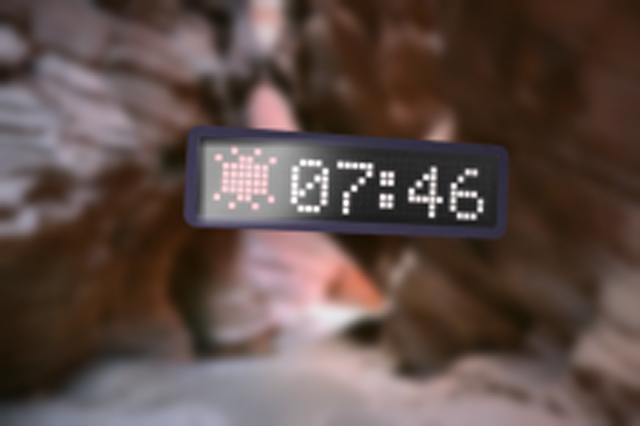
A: 7:46
